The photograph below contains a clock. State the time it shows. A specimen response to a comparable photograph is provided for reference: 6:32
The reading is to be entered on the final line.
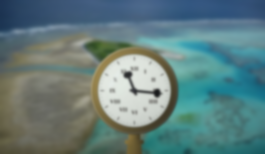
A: 11:16
